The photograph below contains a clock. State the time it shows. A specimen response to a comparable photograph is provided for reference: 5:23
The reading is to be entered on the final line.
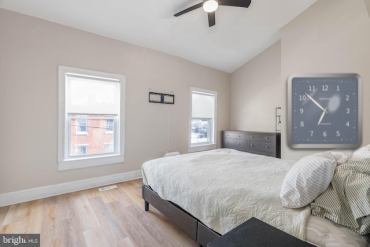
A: 6:52
